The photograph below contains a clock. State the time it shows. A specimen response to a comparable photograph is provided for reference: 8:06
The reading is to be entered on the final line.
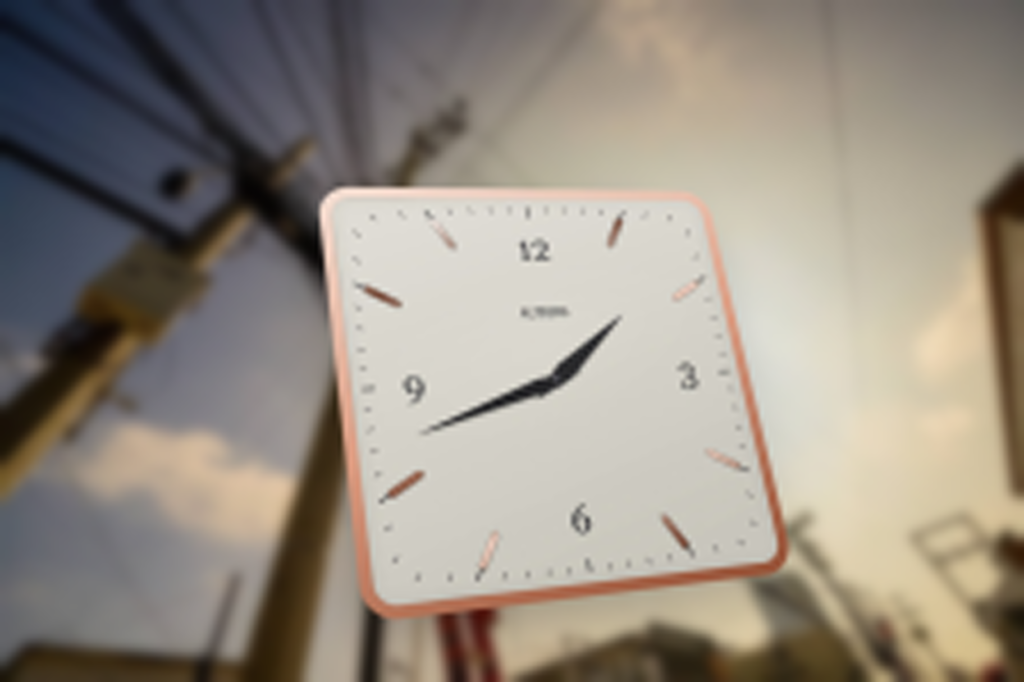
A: 1:42
